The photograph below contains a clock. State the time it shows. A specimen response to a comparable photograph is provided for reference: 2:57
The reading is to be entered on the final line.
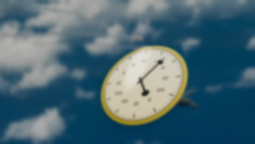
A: 5:07
